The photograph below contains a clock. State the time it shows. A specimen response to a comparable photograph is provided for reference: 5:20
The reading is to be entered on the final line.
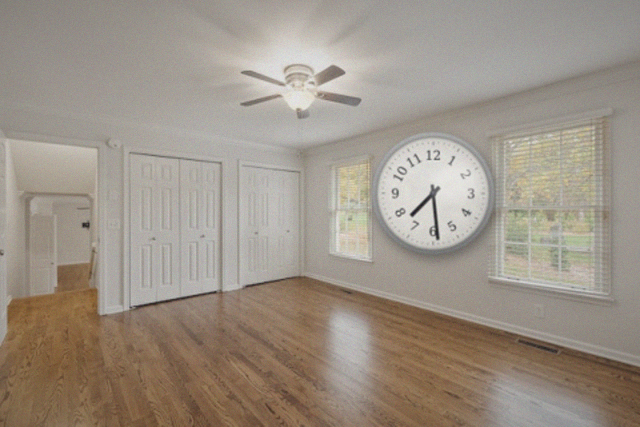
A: 7:29
